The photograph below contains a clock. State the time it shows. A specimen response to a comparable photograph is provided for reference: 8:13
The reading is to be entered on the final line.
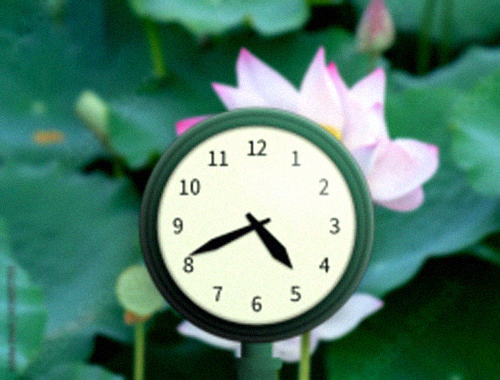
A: 4:41
